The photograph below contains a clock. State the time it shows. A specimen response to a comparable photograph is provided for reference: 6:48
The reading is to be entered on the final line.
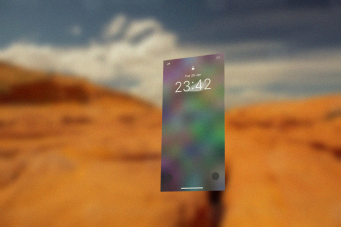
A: 23:42
